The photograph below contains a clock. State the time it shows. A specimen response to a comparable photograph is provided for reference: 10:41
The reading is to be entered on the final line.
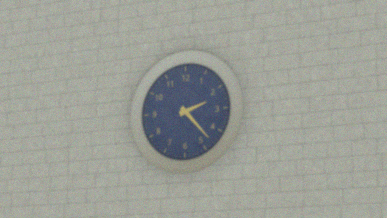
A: 2:23
